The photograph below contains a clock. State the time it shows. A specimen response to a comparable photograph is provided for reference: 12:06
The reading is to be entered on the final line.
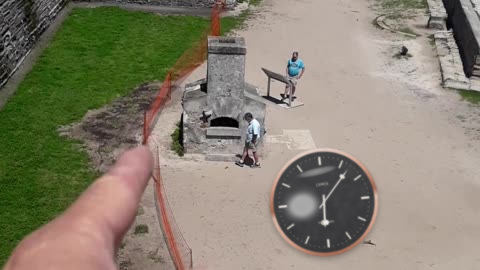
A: 6:07
